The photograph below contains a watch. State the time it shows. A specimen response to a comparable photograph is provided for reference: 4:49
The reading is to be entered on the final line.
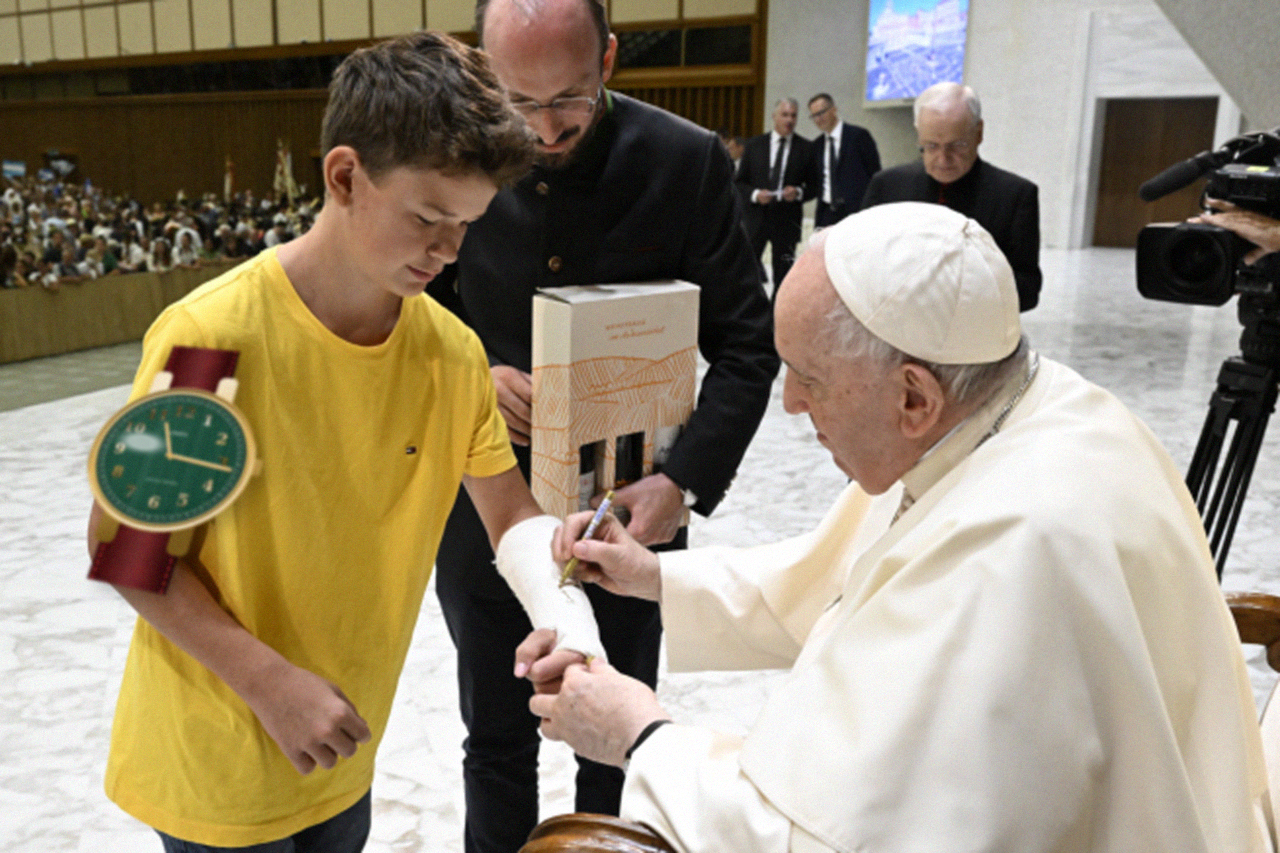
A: 11:16
